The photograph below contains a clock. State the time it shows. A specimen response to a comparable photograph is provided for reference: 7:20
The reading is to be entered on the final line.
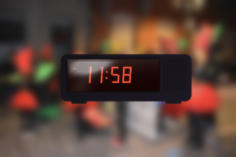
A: 11:58
